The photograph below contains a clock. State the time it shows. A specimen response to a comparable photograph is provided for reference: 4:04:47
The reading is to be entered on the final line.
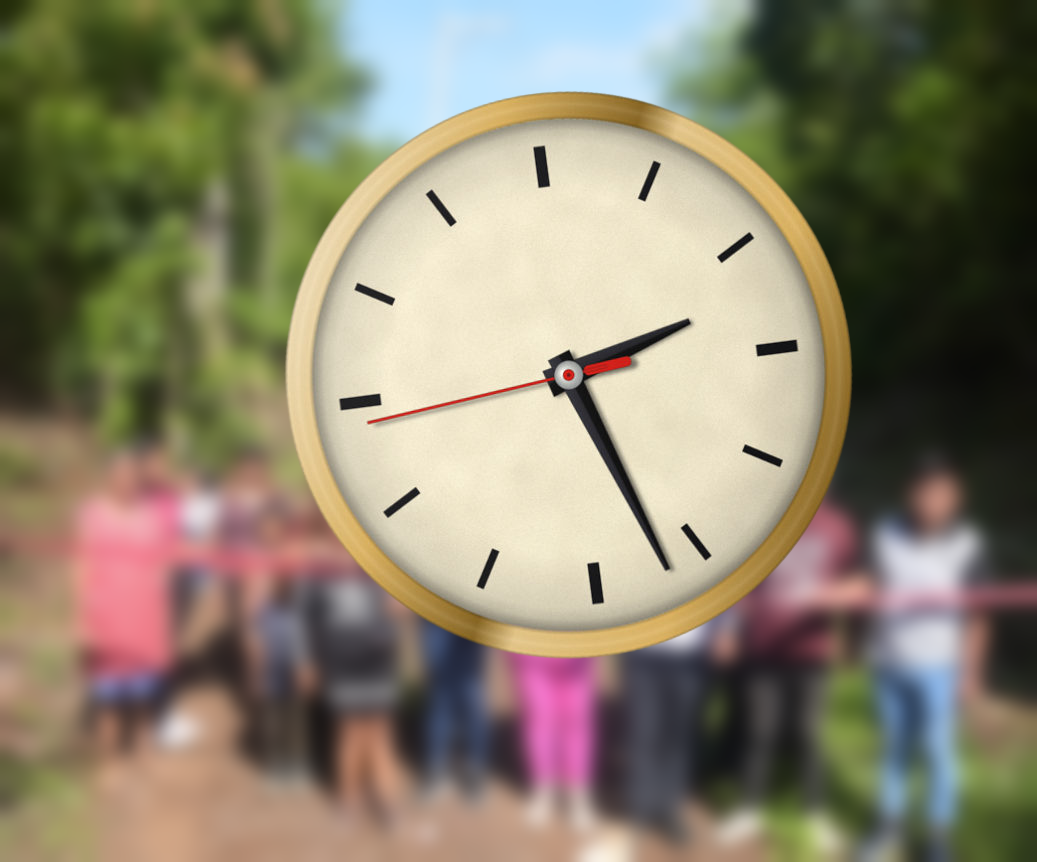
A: 2:26:44
